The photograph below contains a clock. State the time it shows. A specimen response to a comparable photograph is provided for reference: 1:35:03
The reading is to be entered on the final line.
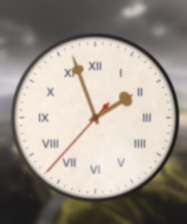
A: 1:56:37
